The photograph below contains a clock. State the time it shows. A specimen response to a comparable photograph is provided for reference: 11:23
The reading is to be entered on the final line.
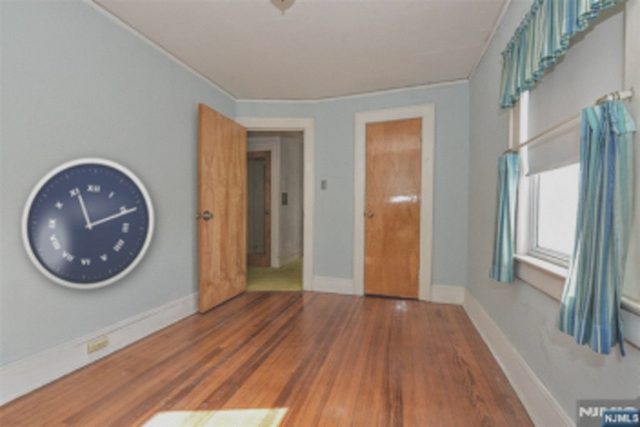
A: 11:11
